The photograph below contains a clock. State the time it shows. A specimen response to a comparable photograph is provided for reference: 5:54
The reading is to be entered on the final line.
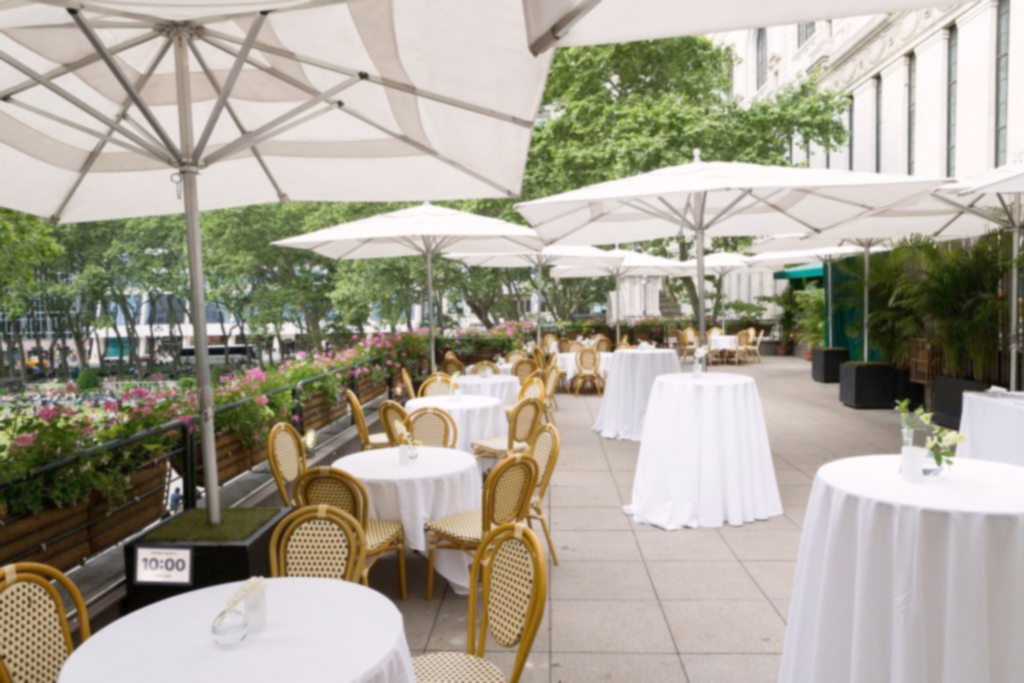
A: 10:00
